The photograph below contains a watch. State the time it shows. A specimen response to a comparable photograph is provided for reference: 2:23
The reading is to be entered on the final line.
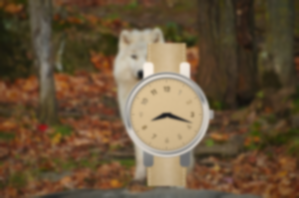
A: 8:18
